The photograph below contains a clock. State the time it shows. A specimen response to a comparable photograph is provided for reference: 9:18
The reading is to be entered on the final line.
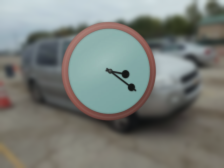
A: 3:21
